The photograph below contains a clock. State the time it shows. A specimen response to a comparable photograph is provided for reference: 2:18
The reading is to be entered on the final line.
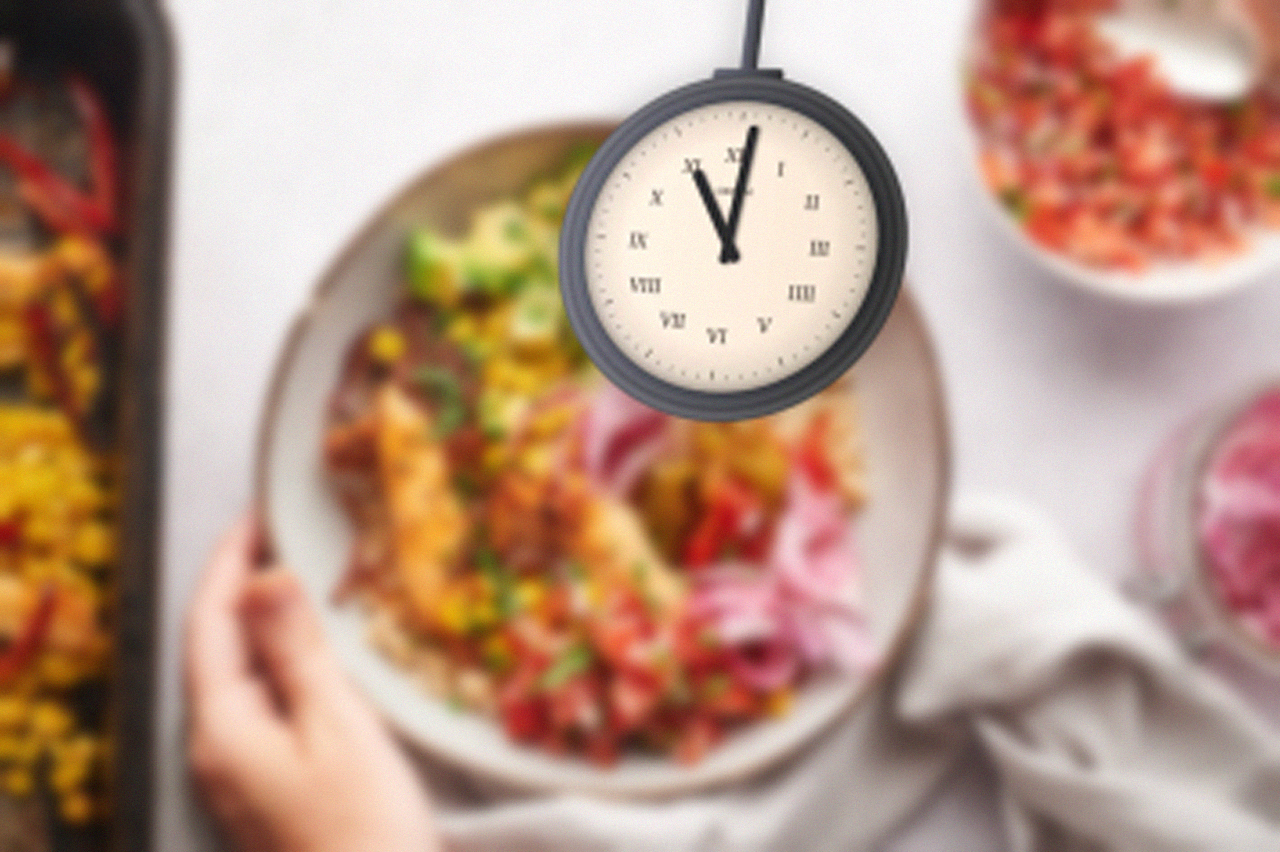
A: 11:01
